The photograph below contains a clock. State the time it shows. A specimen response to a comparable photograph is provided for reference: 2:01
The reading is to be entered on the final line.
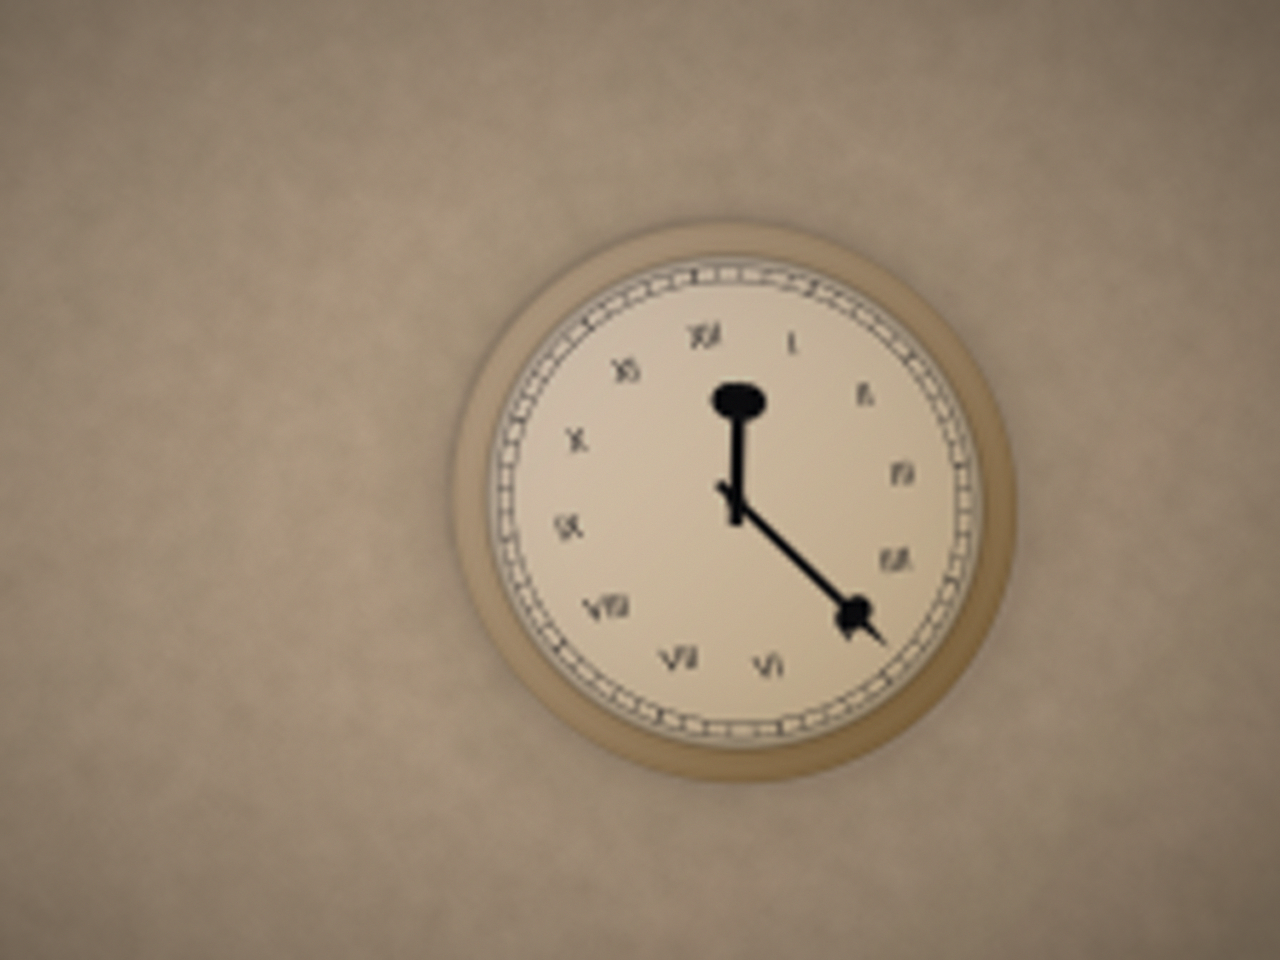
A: 12:24
